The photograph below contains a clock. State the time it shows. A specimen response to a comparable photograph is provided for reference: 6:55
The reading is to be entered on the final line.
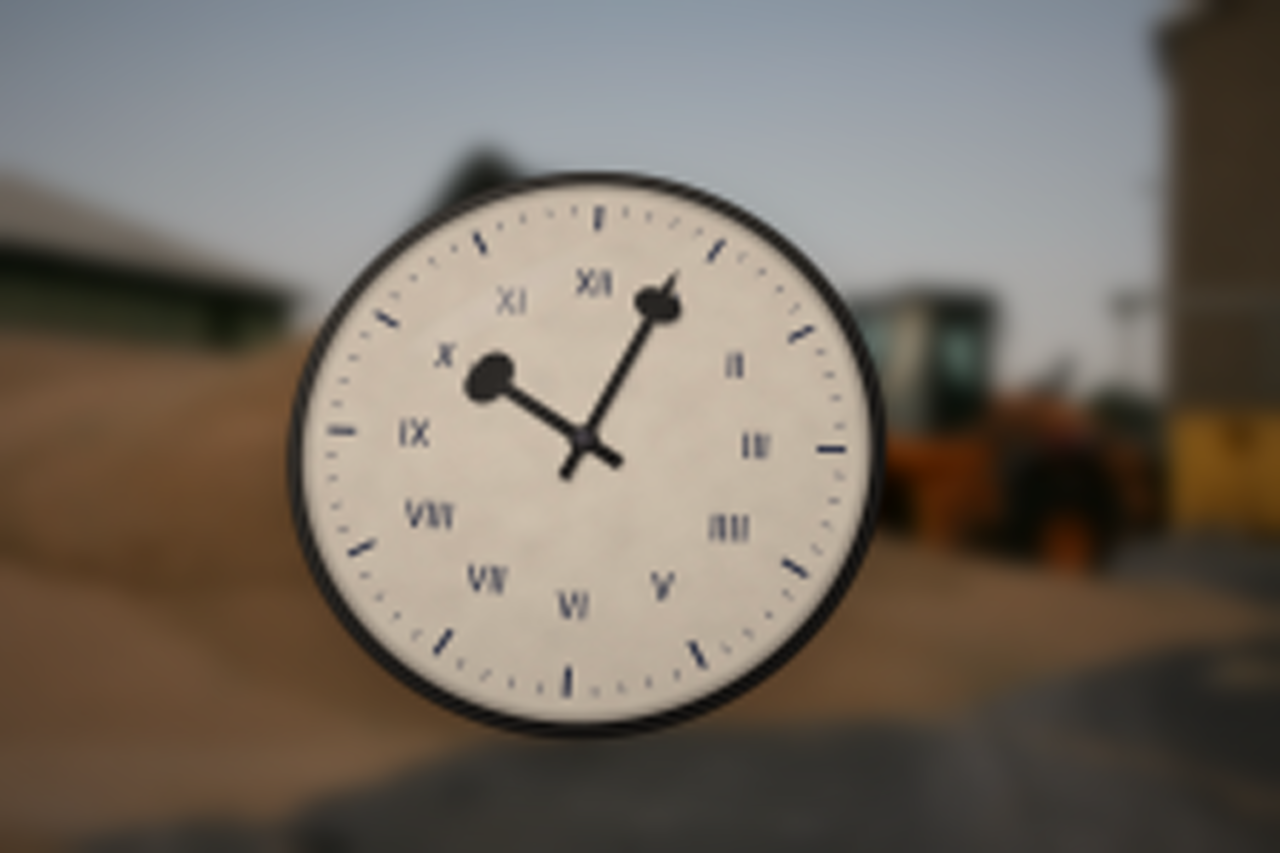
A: 10:04
